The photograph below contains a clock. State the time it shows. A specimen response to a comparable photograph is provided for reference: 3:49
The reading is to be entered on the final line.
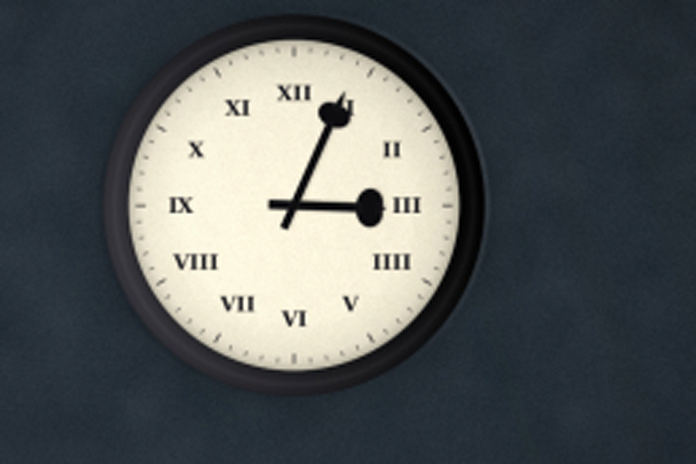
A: 3:04
